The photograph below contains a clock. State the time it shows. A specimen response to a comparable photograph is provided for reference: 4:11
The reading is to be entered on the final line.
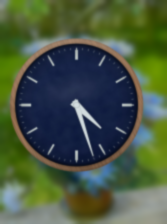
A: 4:27
